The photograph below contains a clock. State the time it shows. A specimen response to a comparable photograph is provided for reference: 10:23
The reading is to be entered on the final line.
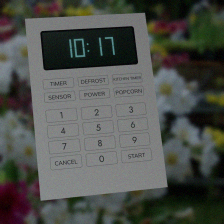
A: 10:17
